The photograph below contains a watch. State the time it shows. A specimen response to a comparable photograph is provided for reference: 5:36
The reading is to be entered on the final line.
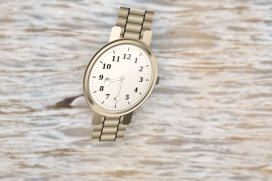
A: 8:30
